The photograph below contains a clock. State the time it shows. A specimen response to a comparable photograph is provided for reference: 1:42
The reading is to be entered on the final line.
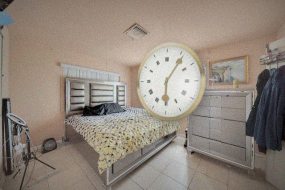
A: 6:06
